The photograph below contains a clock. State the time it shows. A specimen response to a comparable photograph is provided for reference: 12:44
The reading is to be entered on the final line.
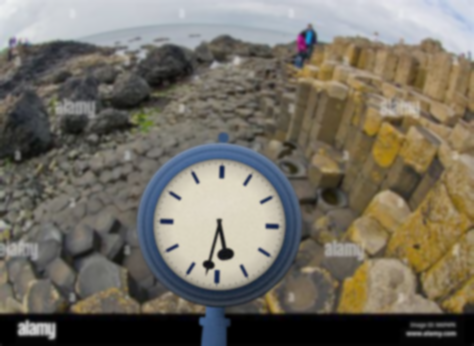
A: 5:32
